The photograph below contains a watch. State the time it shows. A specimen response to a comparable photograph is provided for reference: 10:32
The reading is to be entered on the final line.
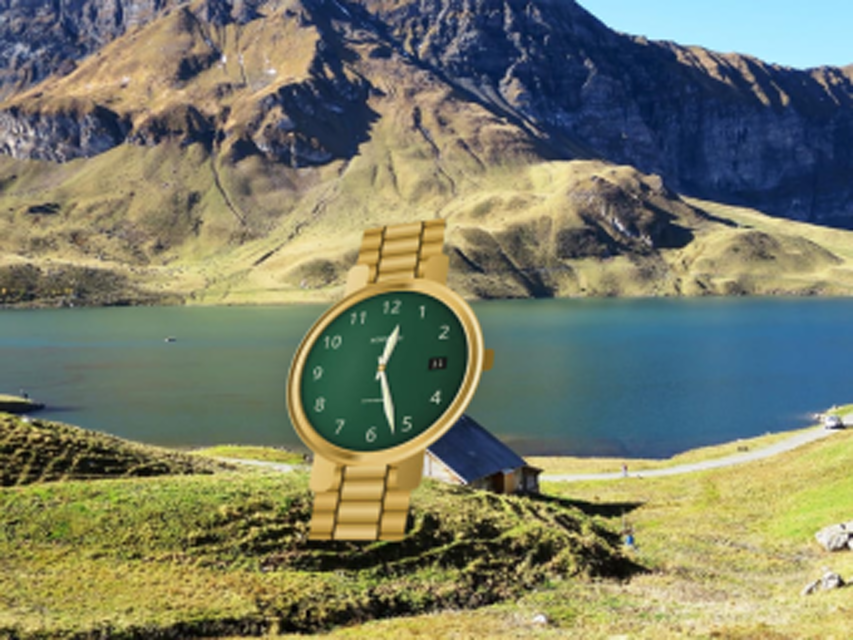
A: 12:27
